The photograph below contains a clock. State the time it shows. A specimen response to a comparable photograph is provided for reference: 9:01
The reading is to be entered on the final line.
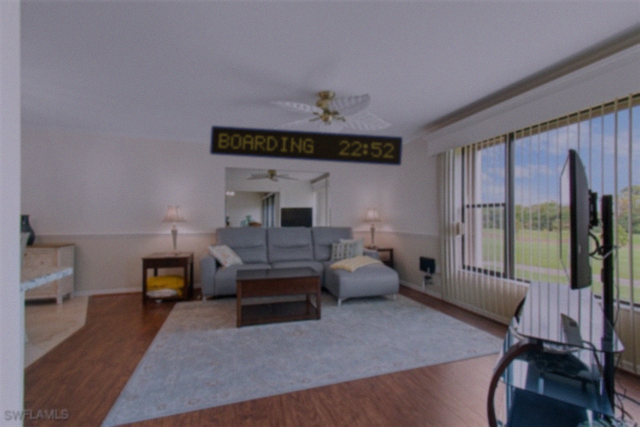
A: 22:52
